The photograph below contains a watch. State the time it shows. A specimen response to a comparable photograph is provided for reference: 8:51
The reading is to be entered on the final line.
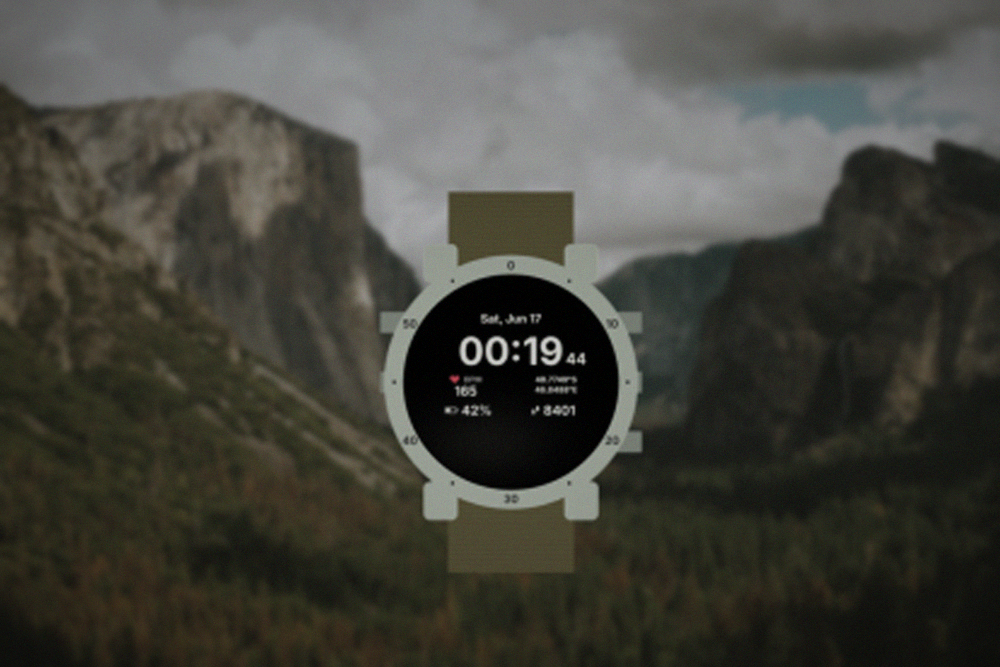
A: 0:19
